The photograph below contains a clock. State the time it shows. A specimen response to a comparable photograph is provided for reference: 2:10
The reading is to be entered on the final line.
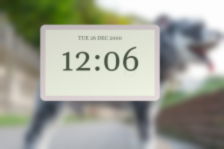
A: 12:06
